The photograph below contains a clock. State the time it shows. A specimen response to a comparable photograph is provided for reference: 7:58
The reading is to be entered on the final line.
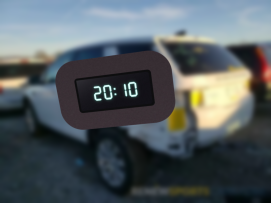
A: 20:10
